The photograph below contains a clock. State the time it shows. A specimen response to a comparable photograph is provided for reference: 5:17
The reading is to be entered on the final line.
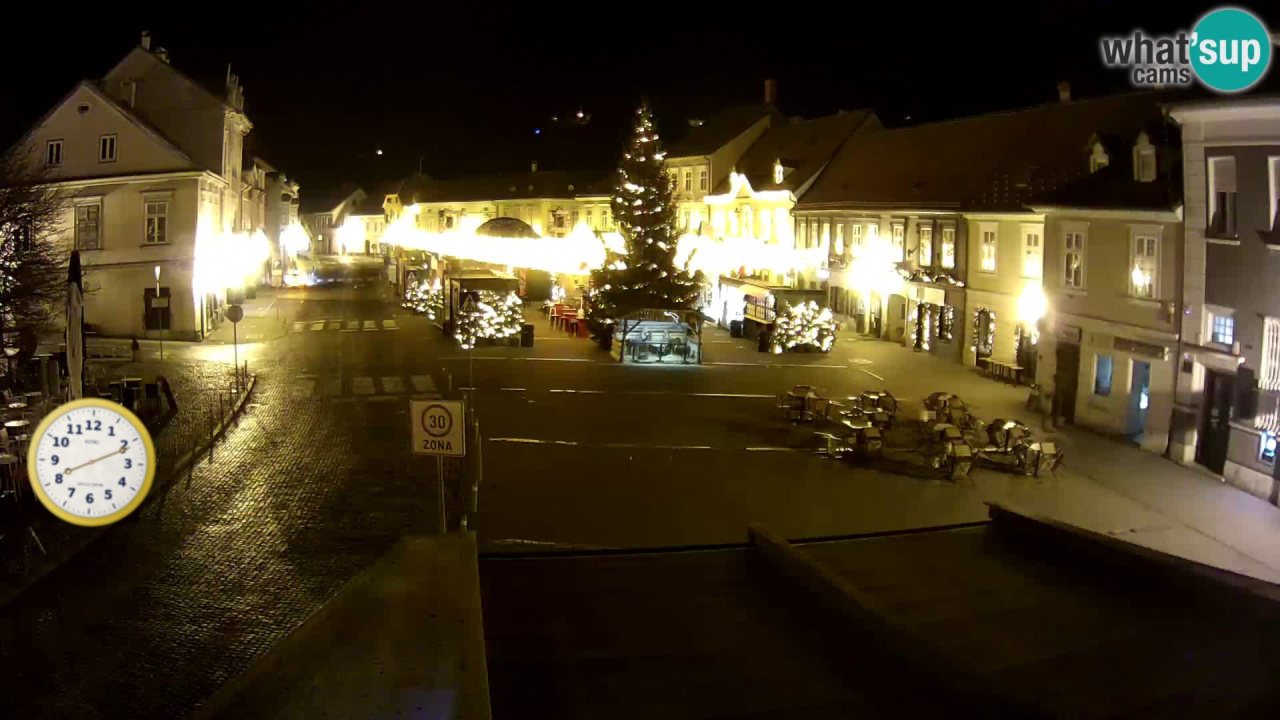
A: 8:11
